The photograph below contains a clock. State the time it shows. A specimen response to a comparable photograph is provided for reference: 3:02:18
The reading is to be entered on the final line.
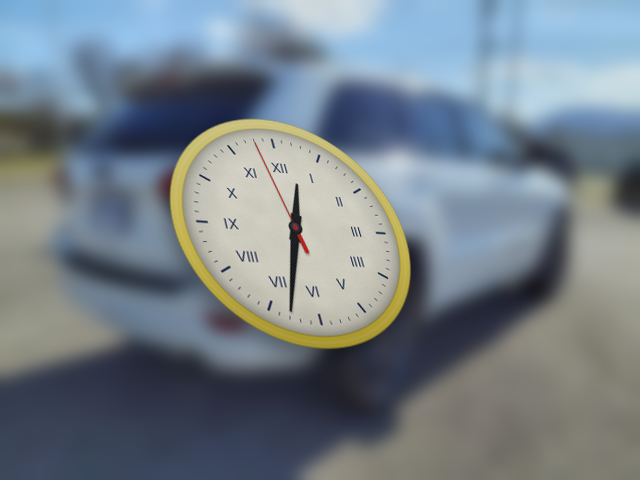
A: 12:32:58
